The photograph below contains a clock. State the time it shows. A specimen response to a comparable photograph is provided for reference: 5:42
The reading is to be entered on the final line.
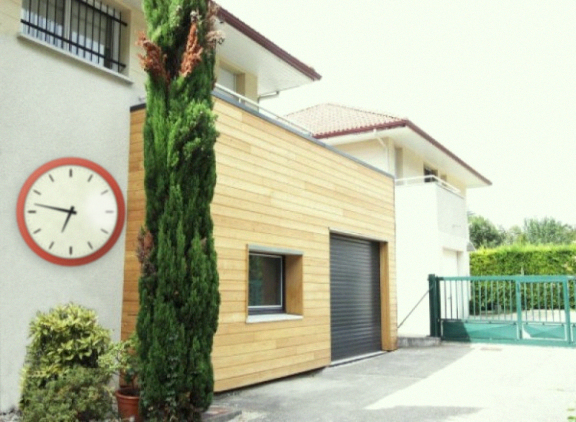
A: 6:47
